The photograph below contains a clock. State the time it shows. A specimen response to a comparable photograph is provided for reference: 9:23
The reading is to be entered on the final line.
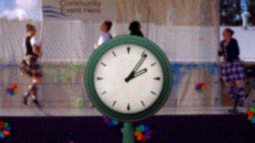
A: 2:06
